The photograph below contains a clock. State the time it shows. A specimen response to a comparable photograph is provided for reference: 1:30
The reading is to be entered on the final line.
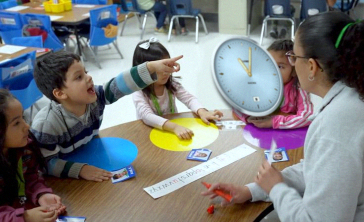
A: 11:03
